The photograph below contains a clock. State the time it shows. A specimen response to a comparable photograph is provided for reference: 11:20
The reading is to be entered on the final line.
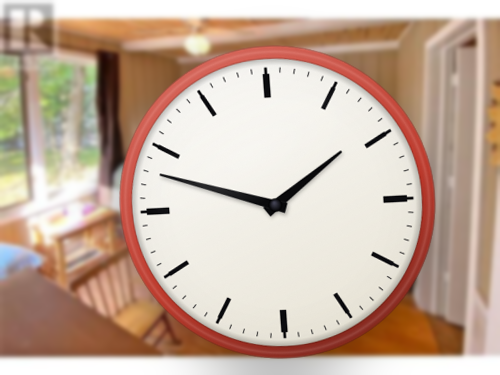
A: 1:48
